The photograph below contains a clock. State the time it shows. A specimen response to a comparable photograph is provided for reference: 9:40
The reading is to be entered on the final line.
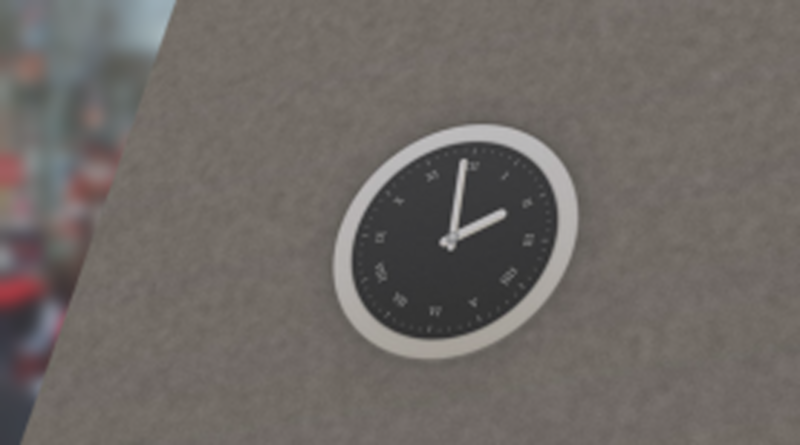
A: 1:59
